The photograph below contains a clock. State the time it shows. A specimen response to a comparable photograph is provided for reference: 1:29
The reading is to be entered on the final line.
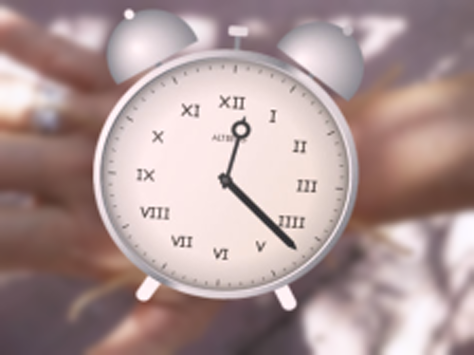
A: 12:22
